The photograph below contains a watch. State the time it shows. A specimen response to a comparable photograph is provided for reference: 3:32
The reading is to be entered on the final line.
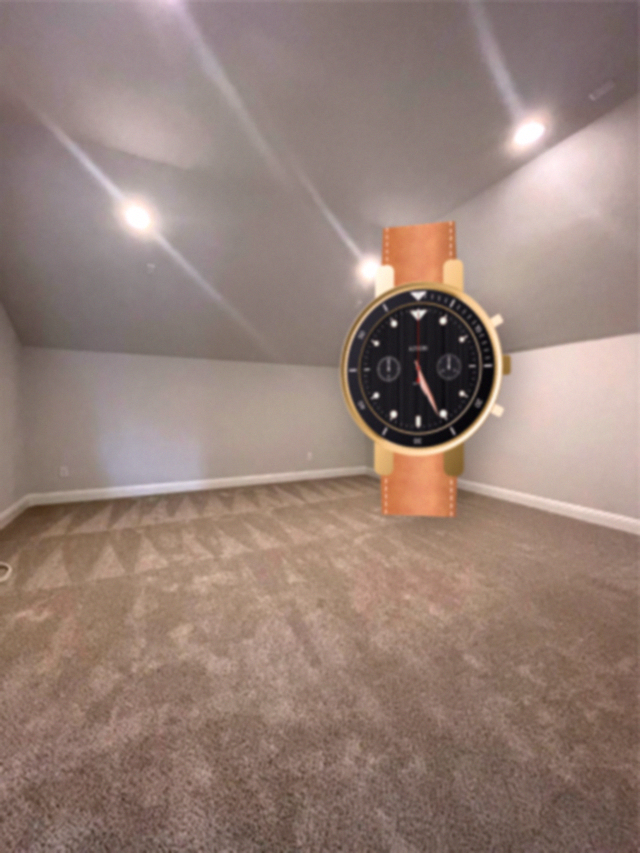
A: 5:26
